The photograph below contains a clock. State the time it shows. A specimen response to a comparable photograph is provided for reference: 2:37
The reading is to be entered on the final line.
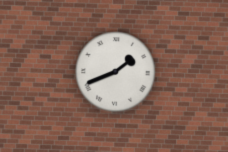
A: 1:41
